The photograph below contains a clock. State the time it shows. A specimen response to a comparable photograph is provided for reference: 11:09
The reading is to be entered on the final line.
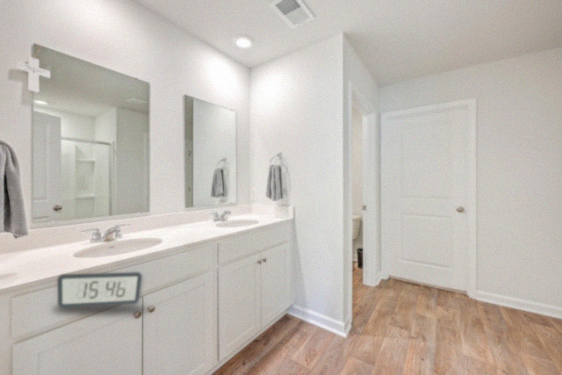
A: 15:46
